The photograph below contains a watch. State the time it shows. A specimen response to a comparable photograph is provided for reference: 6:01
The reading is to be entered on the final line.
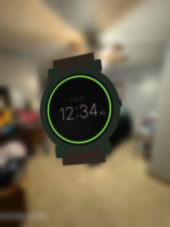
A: 12:34
